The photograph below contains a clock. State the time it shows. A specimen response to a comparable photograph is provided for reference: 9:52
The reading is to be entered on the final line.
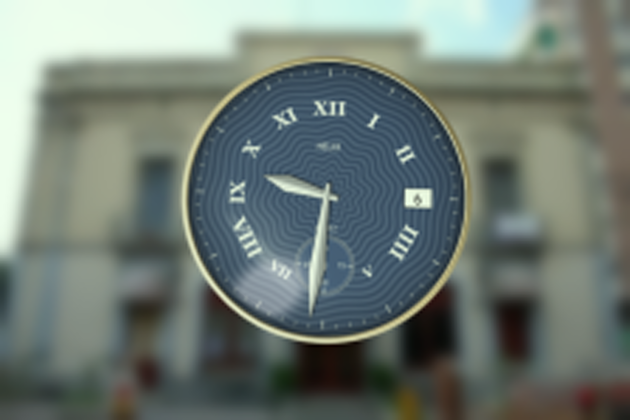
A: 9:31
